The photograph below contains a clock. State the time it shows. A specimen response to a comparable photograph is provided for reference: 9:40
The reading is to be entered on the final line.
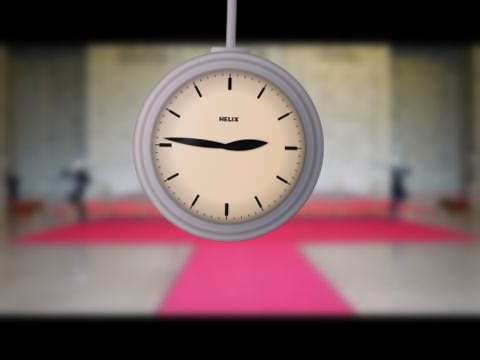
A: 2:46
